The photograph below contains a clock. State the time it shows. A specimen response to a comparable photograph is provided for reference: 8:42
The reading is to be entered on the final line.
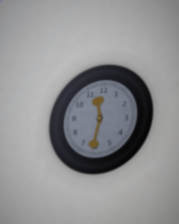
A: 11:31
